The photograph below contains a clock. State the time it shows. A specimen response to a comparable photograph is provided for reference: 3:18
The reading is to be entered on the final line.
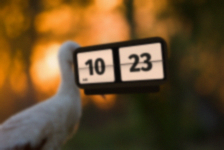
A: 10:23
